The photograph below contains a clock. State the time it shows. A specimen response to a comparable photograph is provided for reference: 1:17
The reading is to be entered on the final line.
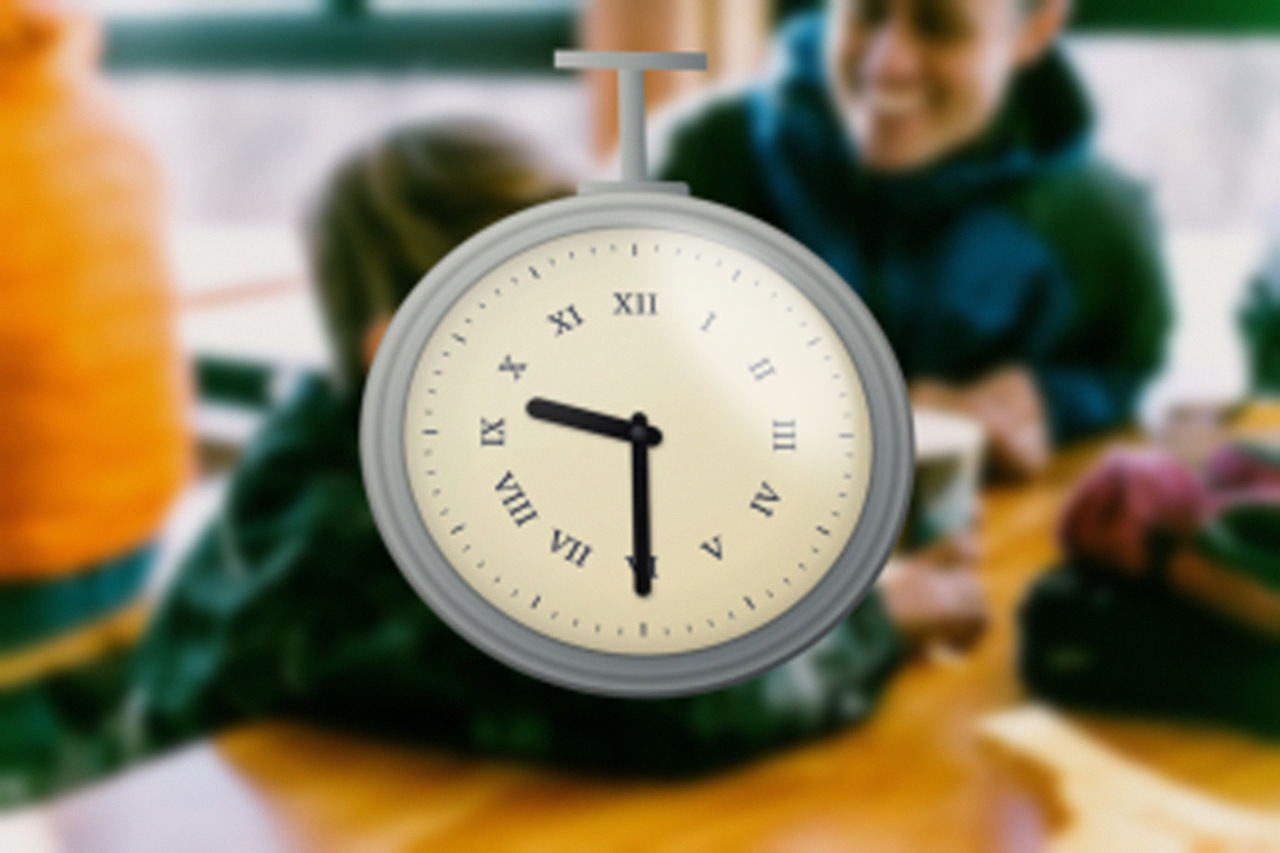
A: 9:30
